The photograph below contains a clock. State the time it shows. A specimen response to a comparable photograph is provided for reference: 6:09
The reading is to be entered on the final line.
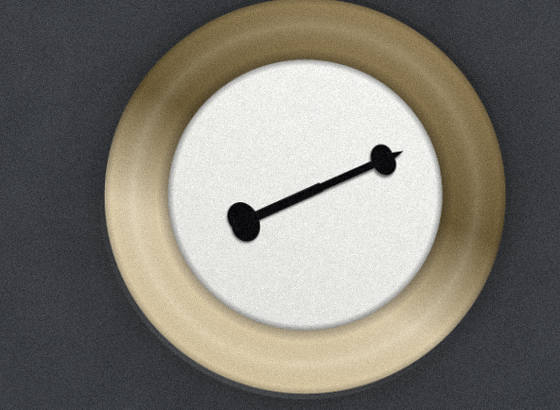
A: 8:11
